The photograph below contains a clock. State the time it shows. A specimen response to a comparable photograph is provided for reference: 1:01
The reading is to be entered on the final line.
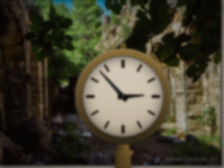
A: 2:53
